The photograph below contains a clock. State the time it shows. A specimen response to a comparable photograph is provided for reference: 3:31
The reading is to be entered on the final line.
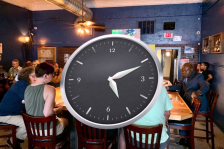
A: 5:11
